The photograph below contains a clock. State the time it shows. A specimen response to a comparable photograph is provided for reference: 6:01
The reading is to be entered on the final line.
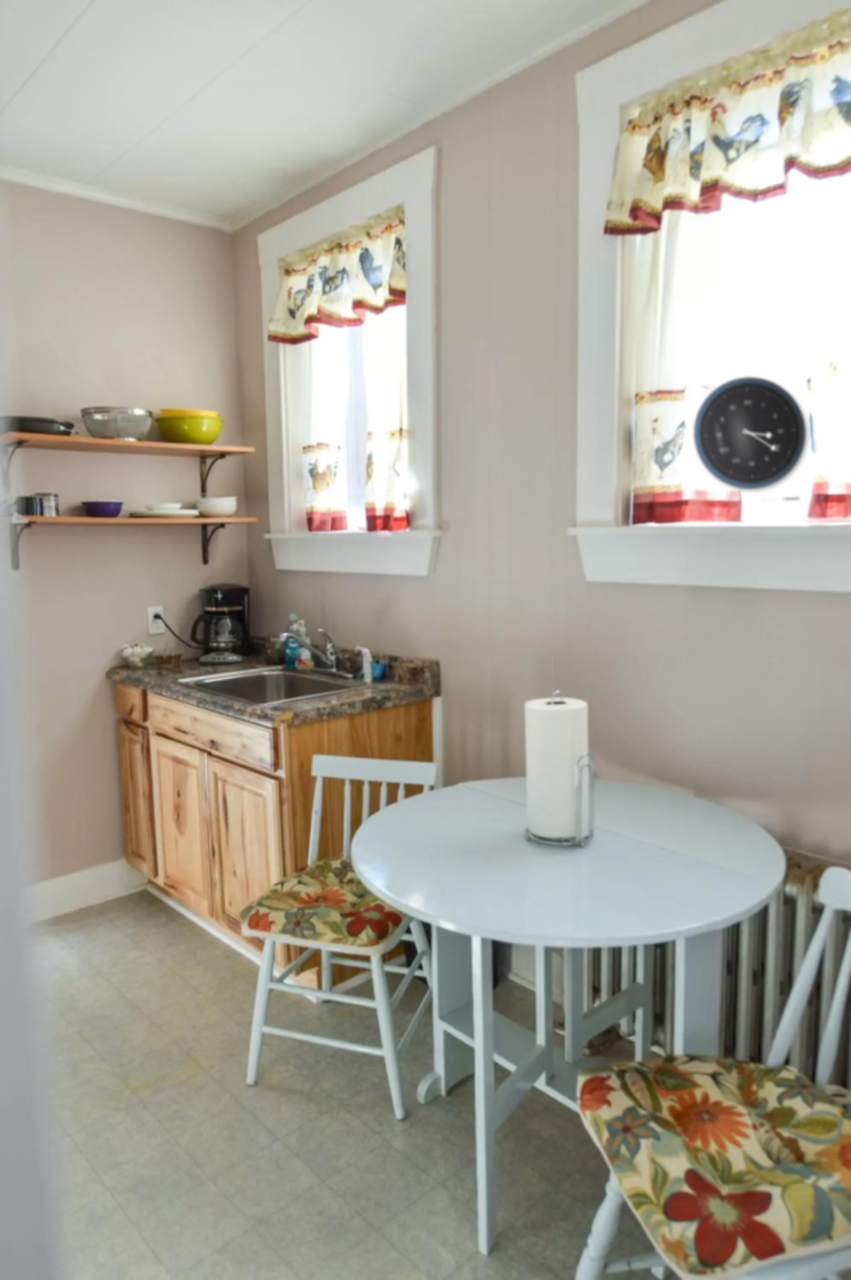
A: 3:21
